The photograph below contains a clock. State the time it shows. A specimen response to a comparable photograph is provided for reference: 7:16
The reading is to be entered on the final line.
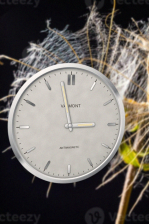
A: 2:58
